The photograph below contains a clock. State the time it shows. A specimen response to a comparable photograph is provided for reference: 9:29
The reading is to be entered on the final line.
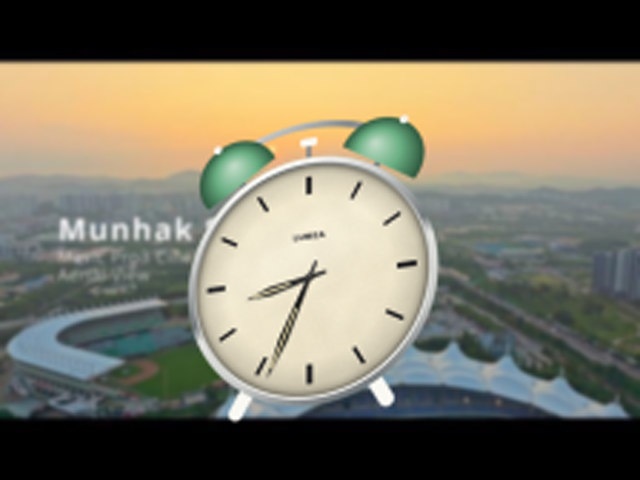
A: 8:34
